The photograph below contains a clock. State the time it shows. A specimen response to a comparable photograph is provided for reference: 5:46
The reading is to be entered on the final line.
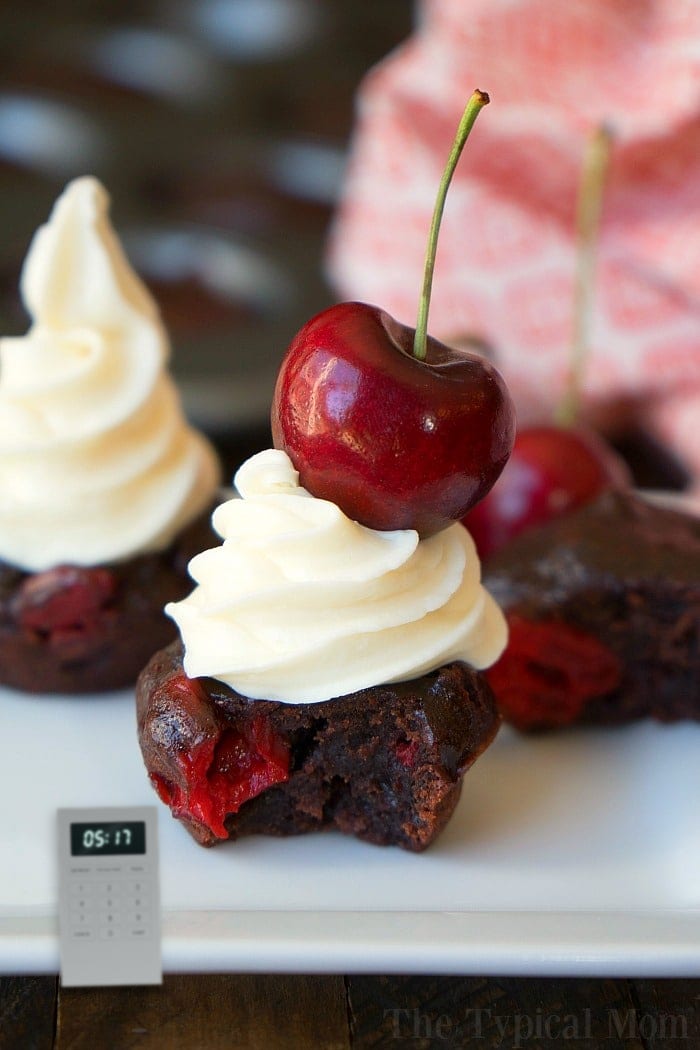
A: 5:17
